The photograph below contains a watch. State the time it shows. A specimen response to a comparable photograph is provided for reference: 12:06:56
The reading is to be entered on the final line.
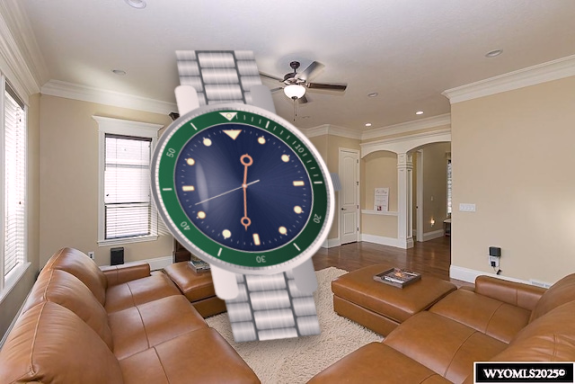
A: 12:31:42
